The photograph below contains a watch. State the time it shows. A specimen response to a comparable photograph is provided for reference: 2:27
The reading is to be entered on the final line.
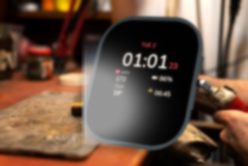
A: 1:01
